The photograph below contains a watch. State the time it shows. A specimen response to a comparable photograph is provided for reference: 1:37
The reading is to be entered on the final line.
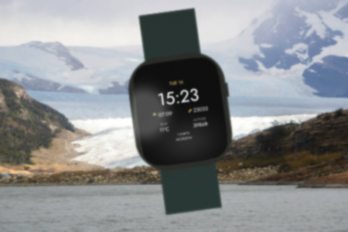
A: 15:23
